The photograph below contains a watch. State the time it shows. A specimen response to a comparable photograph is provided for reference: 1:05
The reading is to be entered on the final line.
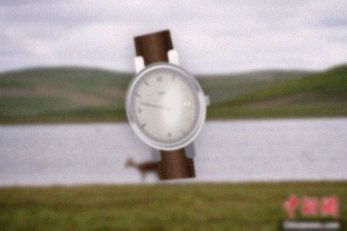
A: 9:48
